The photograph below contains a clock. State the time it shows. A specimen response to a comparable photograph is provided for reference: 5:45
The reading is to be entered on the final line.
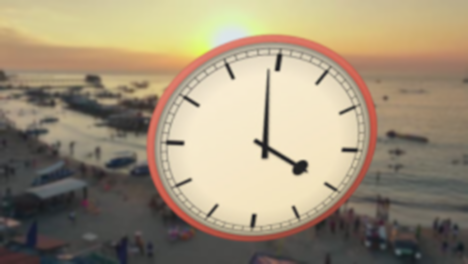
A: 3:59
